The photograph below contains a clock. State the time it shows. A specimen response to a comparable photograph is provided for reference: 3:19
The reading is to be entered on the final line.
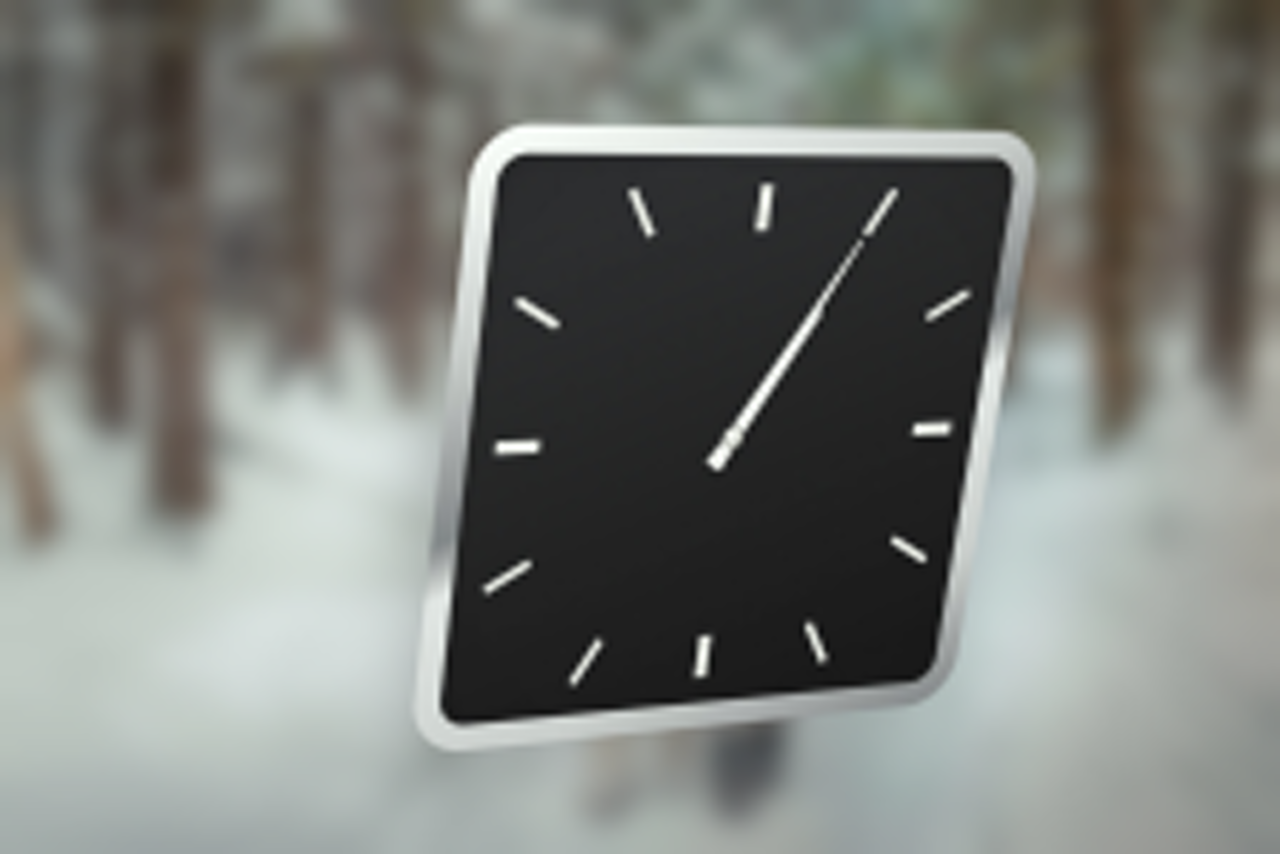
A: 1:05
